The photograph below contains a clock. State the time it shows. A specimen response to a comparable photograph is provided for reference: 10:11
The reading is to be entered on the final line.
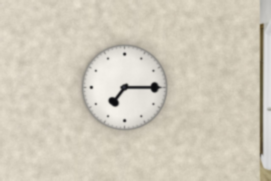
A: 7:15
